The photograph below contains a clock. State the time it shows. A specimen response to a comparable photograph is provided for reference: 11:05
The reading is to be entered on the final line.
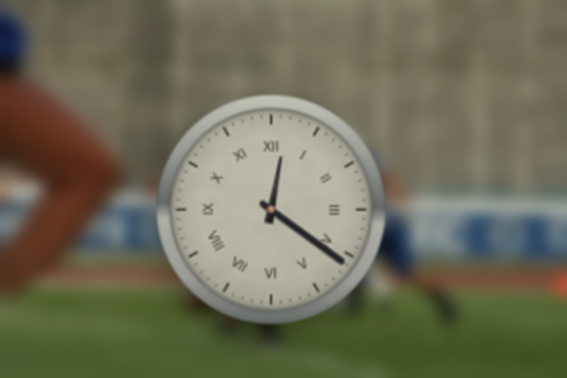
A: 12:21
